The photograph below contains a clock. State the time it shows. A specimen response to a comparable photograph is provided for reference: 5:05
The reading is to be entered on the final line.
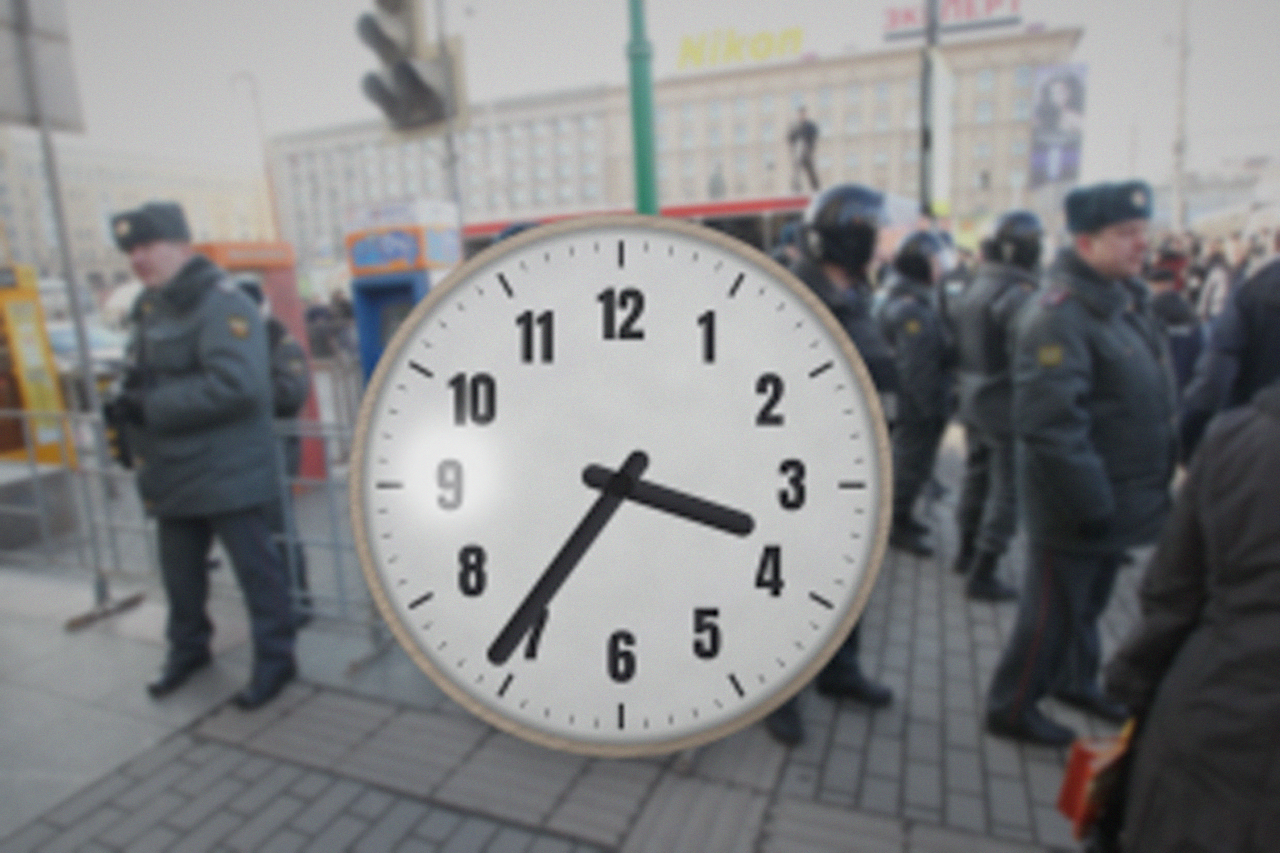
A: 3:36
